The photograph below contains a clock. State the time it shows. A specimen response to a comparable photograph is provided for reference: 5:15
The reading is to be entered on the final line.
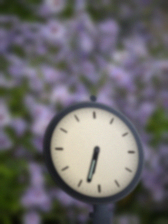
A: 6:33
